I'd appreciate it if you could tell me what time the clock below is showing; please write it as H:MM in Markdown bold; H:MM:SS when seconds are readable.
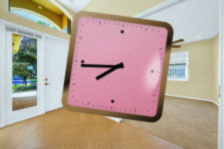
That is **7:44**
